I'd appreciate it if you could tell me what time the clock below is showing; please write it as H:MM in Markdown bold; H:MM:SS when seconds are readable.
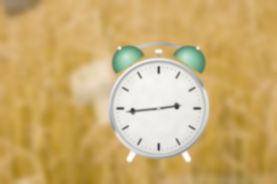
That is **2:44**
